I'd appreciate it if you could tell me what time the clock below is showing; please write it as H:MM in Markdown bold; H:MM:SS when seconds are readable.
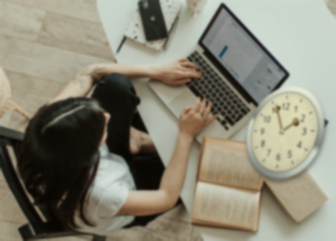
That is **1:56**
